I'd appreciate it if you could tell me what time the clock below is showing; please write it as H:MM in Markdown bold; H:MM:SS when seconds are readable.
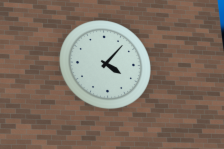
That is **4:07**
